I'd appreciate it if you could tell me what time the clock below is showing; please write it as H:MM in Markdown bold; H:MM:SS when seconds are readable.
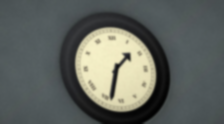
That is **1:33**
